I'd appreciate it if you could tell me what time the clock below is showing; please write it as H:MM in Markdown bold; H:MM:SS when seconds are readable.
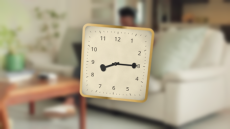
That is **8:15**
